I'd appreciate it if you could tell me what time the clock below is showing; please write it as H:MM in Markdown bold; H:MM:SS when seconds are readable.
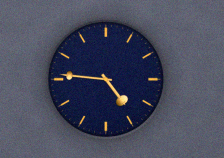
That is **4:46**
